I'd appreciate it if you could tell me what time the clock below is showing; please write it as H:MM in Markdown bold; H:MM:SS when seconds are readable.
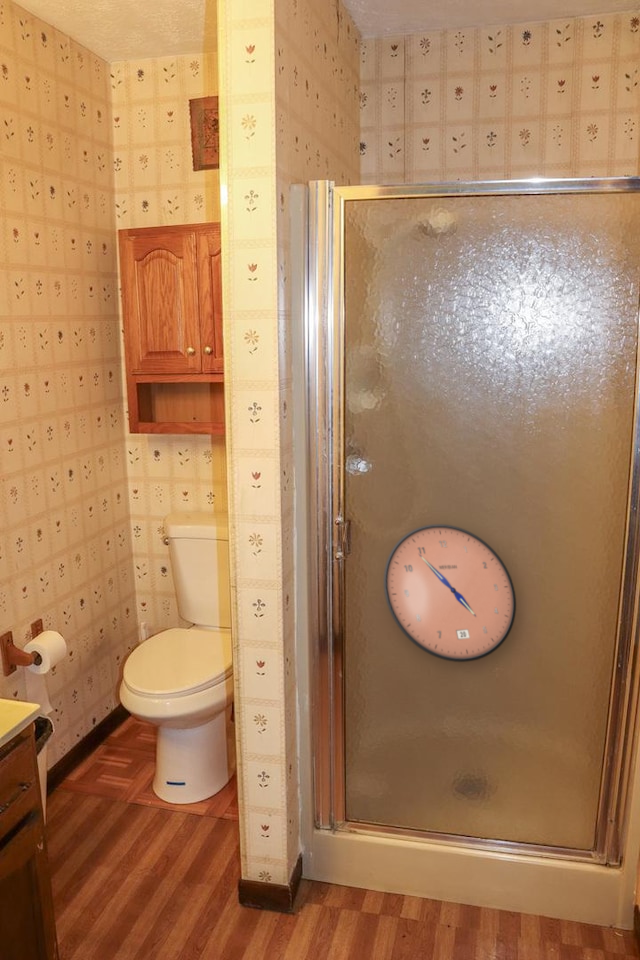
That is **4:54**
